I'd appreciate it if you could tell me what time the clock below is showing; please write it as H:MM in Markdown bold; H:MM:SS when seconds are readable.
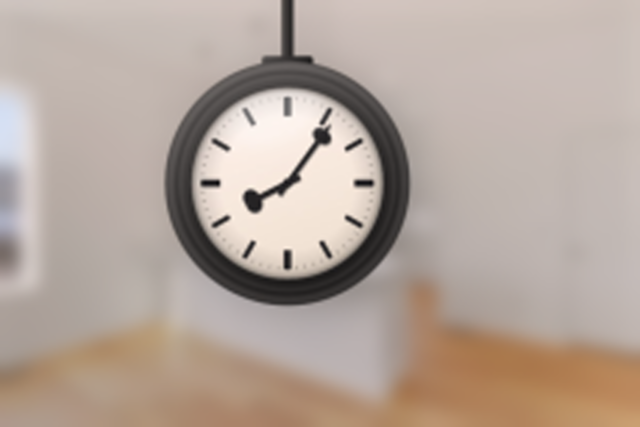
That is **8:06**
